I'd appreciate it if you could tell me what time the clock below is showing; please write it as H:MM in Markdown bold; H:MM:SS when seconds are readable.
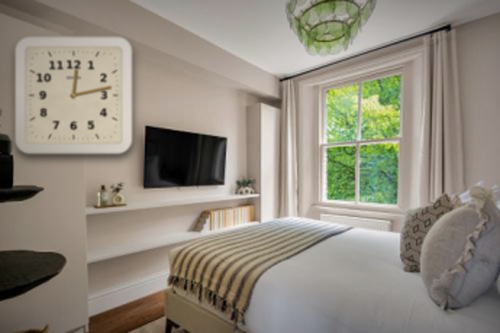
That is **12:13**
